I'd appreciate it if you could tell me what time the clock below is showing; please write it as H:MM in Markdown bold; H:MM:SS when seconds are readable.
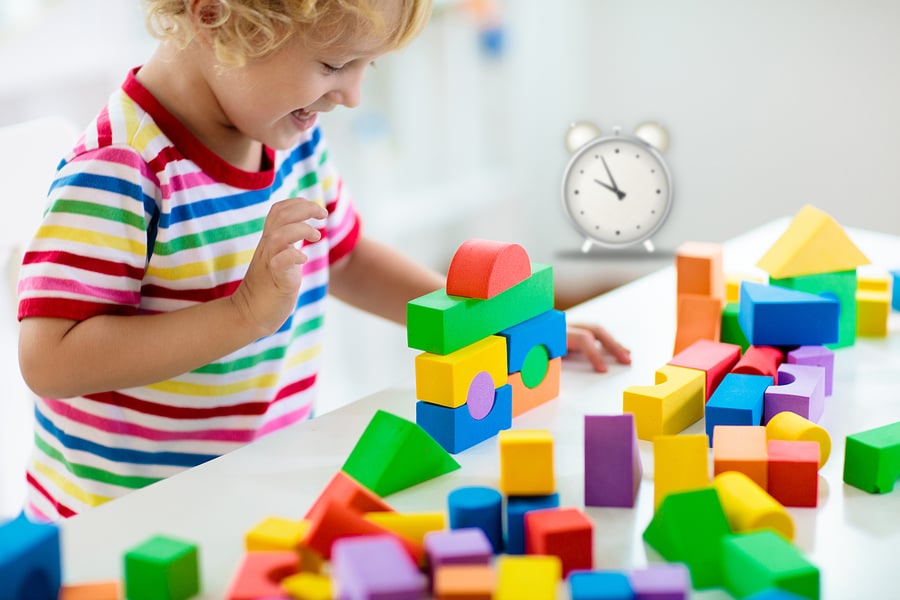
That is **9:56**
